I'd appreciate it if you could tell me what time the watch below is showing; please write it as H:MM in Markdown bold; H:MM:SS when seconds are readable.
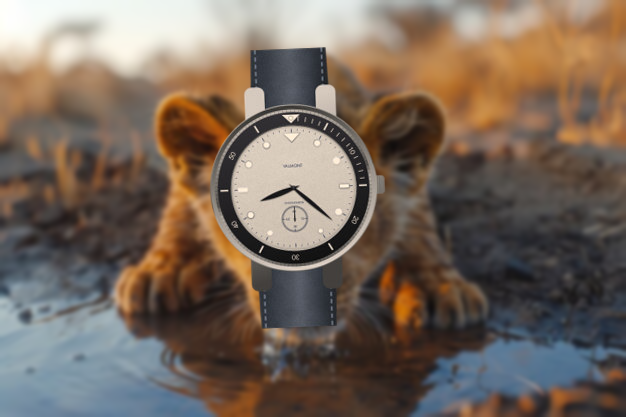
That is **8:22**
